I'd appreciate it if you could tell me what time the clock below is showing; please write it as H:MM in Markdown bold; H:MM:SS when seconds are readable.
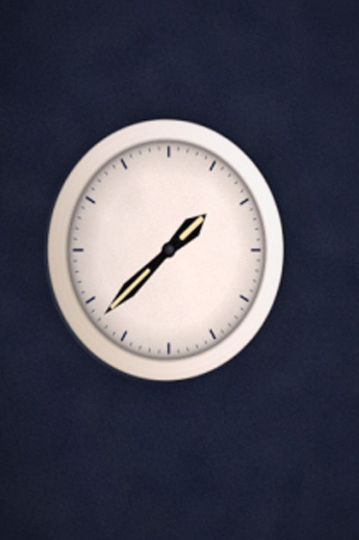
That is **1:38**
